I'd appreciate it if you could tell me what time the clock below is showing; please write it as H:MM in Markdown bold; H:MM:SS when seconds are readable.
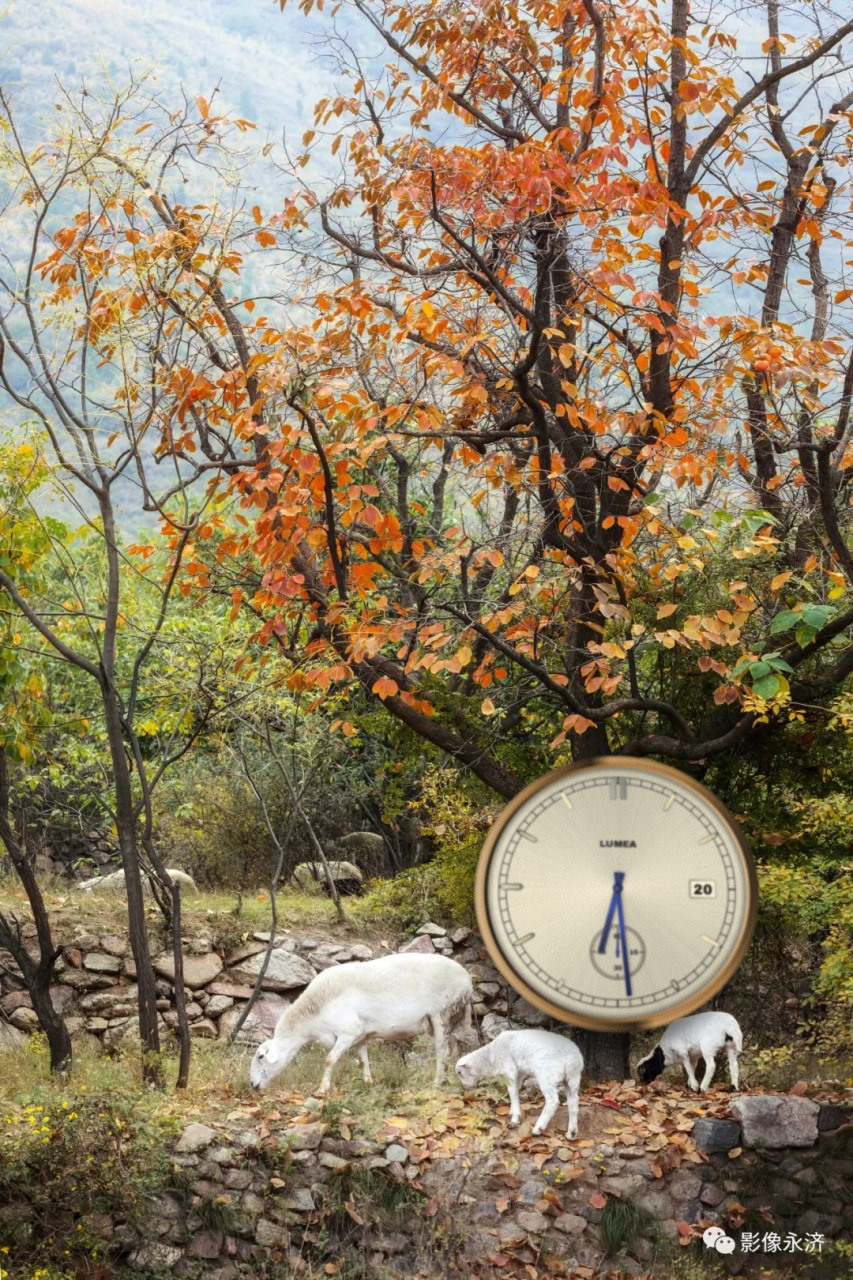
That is **6:29**
